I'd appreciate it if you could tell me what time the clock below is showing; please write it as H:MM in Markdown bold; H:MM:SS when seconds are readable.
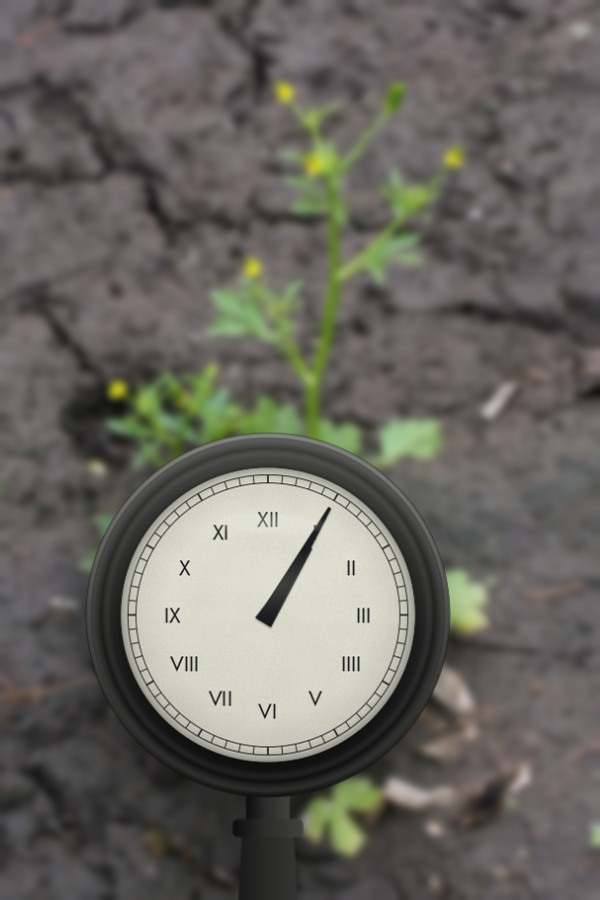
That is **1:05**
